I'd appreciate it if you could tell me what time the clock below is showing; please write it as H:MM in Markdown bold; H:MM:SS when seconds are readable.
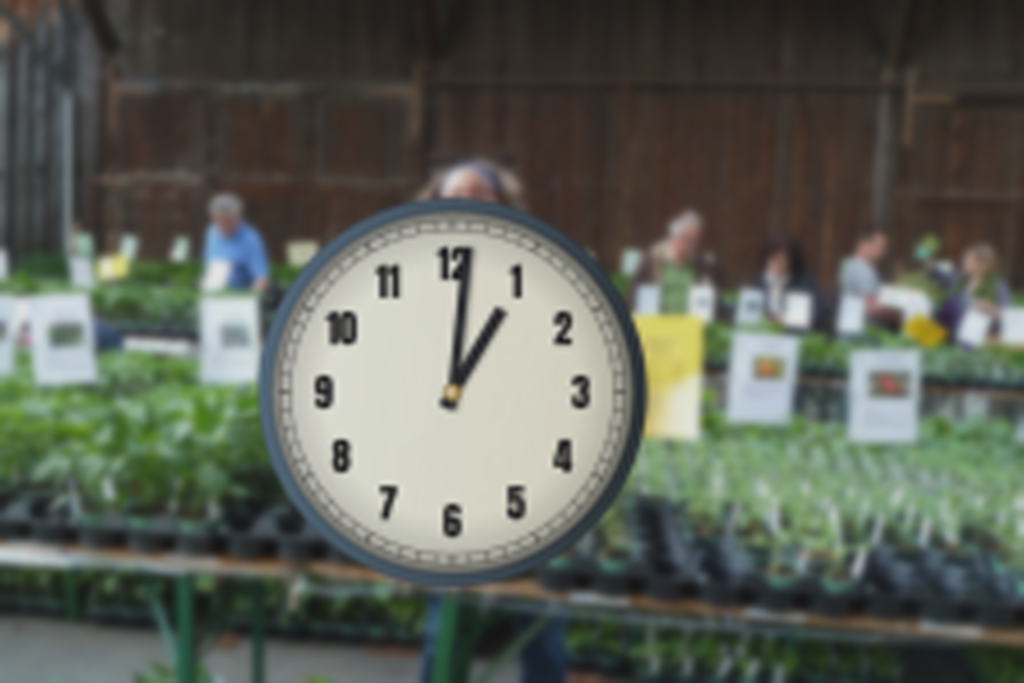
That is **1:01**
